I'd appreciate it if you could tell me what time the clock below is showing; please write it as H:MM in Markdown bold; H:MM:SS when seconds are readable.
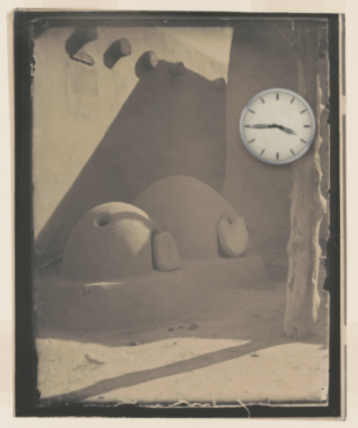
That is **3:45**
